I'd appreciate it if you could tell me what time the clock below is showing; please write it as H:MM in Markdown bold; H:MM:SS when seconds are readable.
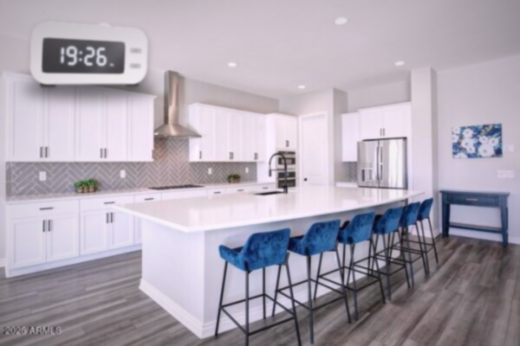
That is **19:26**
